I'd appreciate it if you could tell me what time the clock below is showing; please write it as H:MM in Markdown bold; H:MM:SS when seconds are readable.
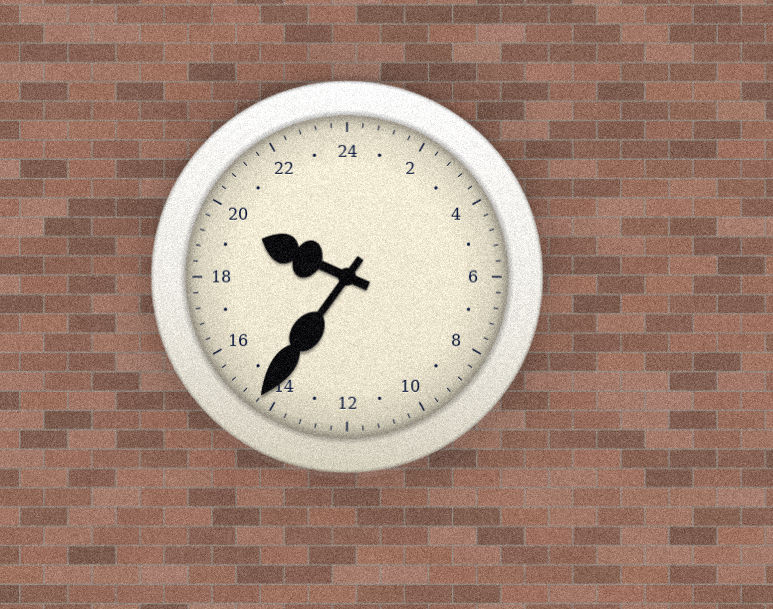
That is **19:36**
